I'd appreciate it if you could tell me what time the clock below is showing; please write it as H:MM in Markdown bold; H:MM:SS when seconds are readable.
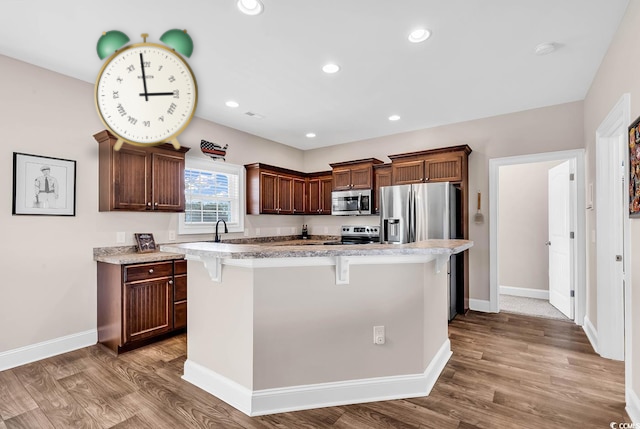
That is **2:59**
